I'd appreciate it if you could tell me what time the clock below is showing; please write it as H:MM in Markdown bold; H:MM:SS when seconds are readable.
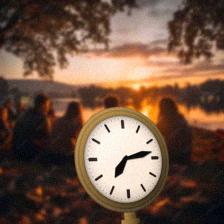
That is **7:13**
